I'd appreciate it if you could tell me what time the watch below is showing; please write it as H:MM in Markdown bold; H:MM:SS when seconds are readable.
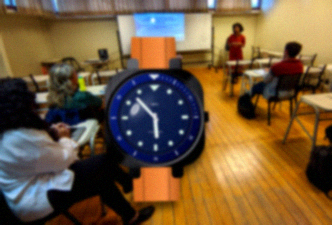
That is **5:53**
